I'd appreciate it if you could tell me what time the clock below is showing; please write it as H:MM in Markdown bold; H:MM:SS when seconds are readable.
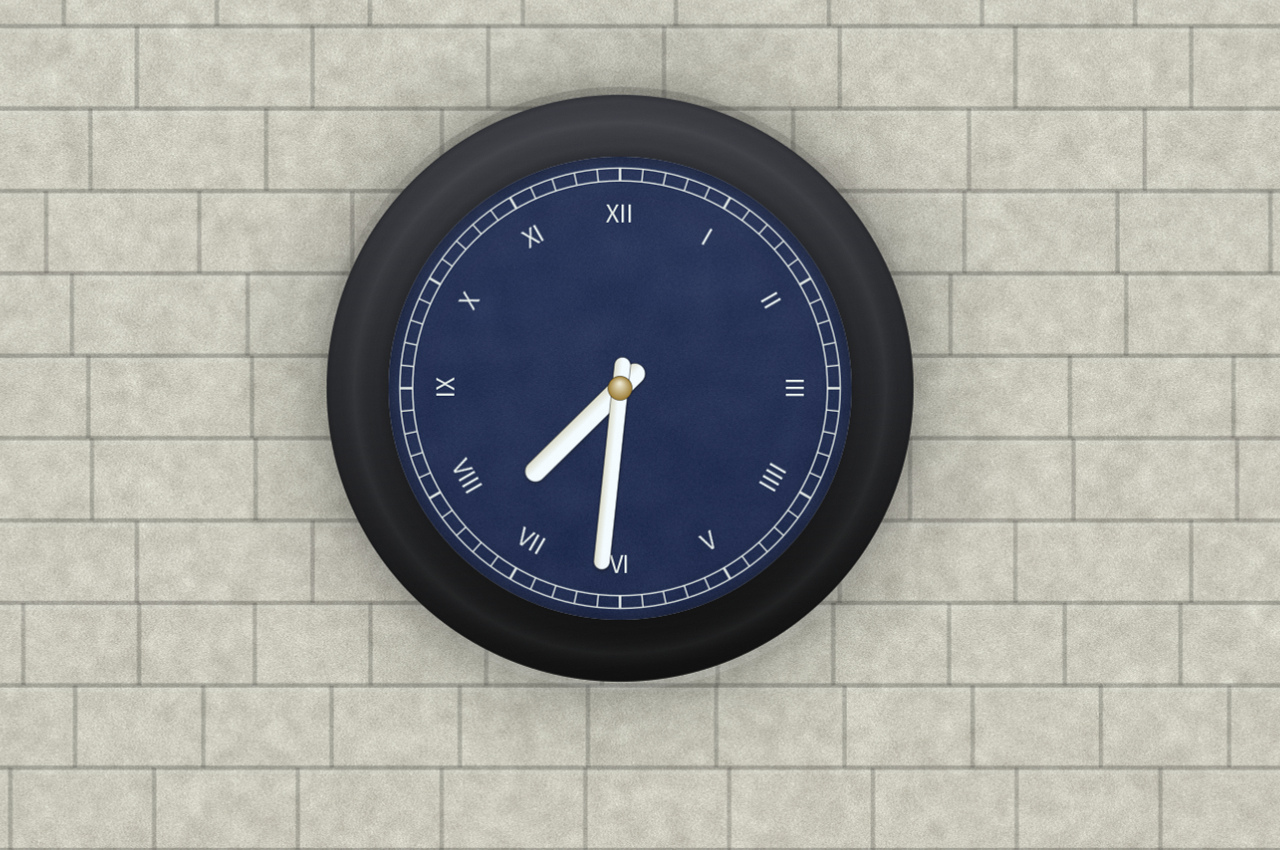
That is **7:31**
